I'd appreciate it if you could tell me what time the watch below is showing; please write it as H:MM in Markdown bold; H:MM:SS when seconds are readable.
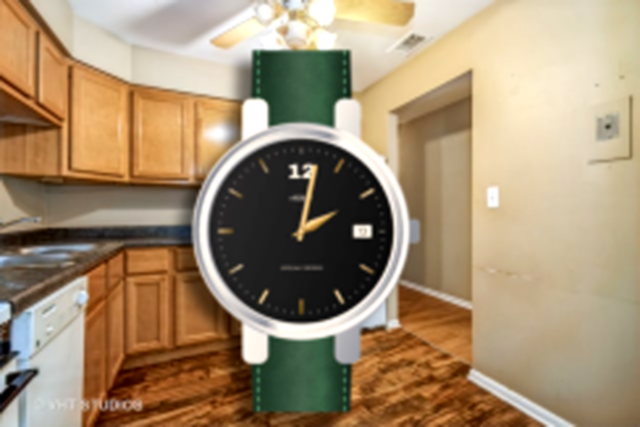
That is **2:02**
